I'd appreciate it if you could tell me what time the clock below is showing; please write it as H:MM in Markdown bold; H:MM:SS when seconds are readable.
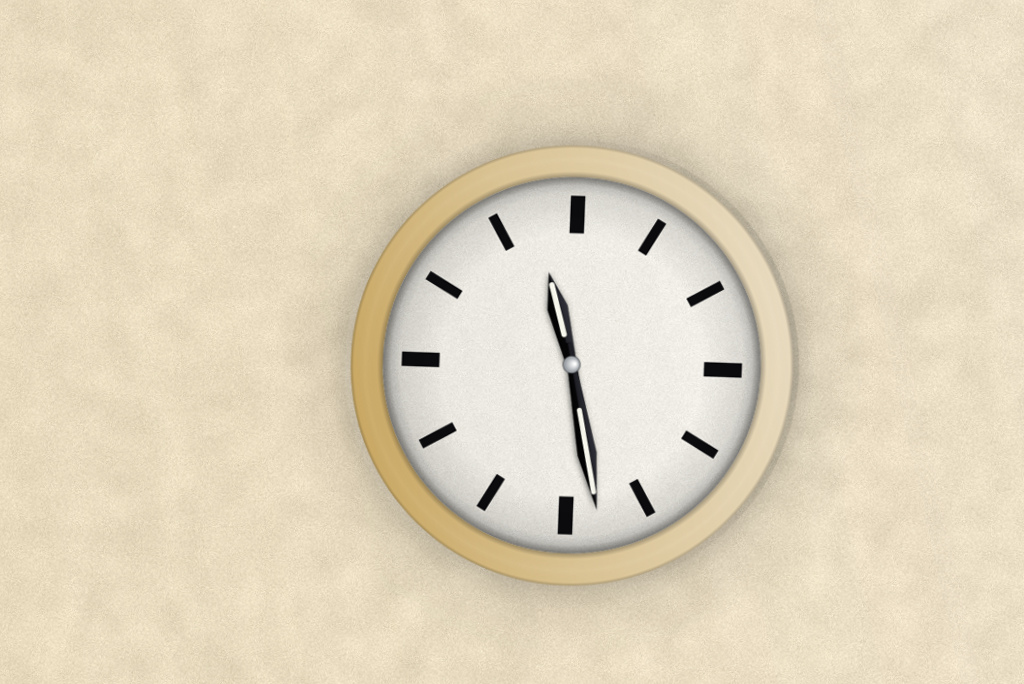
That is **11:28**
